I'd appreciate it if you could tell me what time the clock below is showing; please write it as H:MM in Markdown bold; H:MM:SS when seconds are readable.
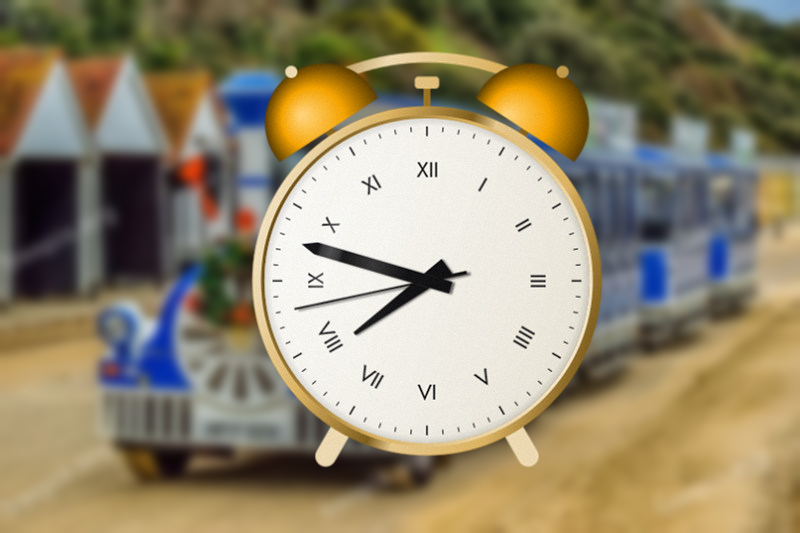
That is **7:47:43**
